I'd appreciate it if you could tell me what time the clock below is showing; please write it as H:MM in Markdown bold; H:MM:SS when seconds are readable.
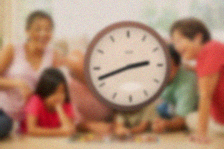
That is **2:42**
